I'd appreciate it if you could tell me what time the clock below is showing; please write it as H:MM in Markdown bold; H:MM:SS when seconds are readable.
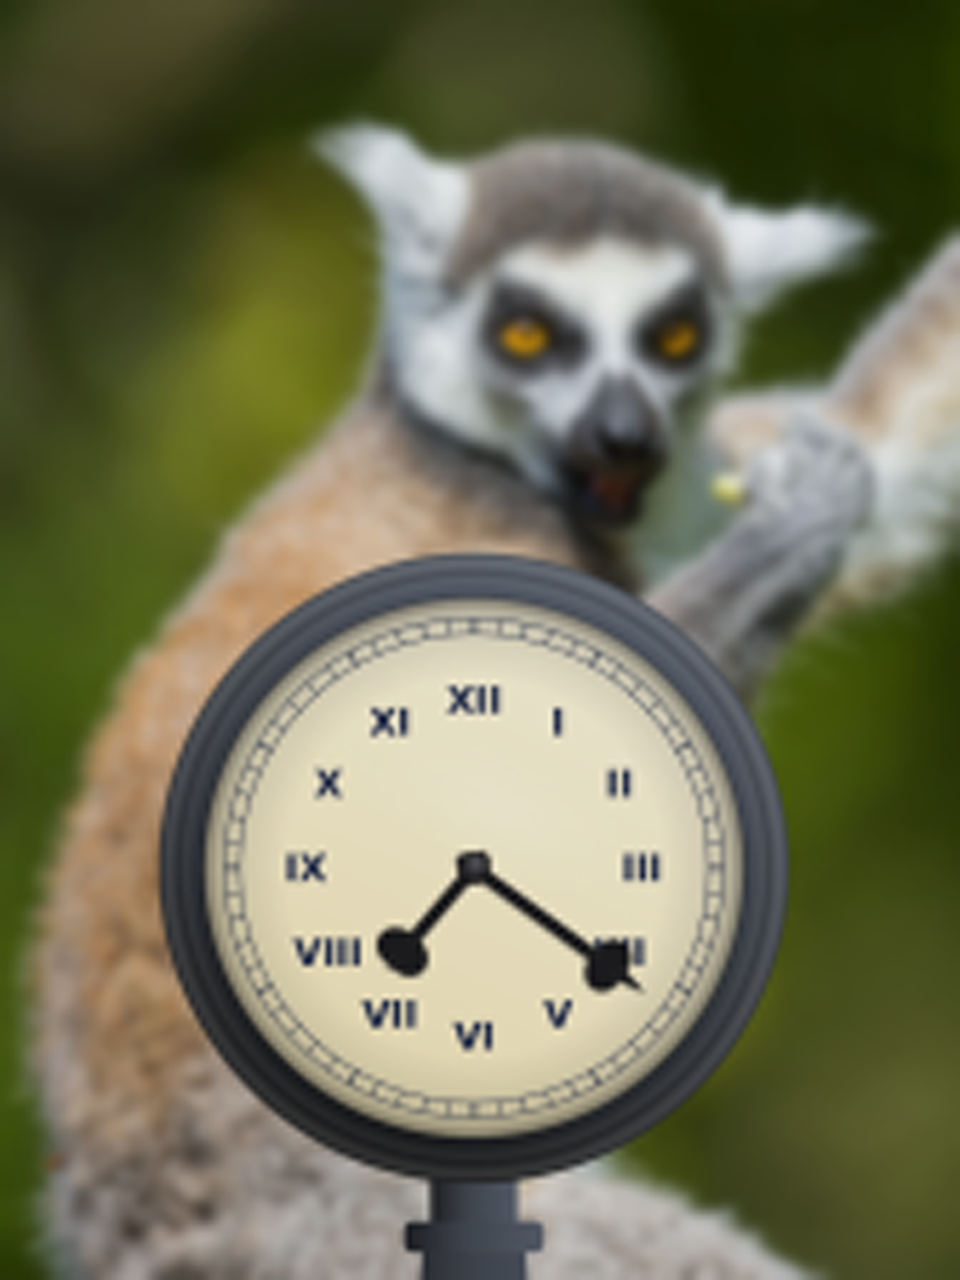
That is **7:21**
